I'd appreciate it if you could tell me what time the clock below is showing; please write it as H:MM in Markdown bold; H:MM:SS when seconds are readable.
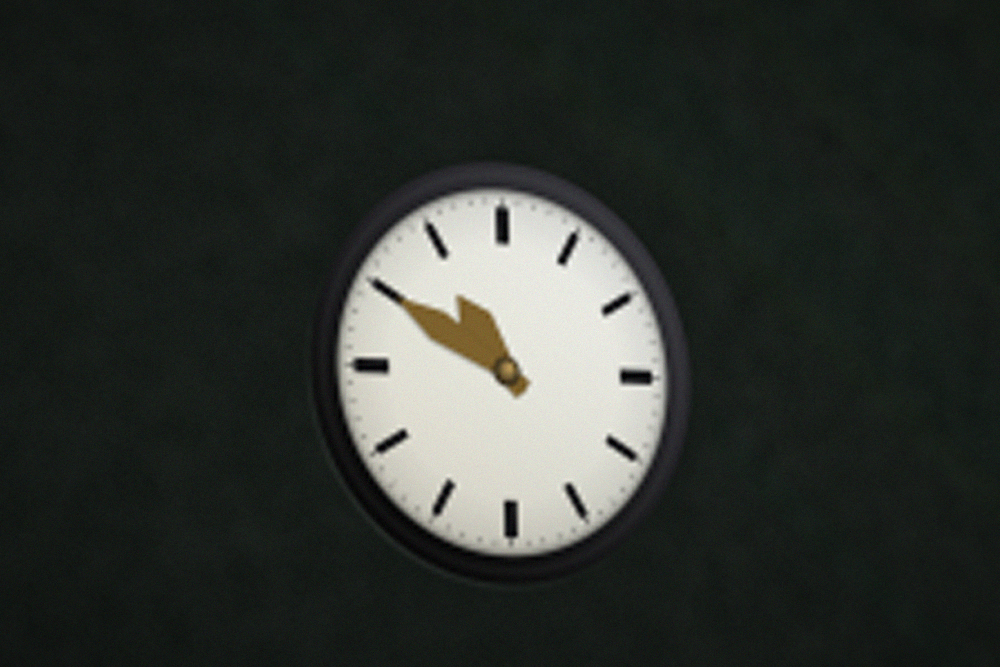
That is **10:50**
